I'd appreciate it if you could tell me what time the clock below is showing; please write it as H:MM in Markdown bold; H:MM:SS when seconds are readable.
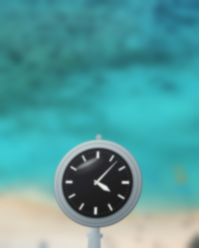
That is **4:07**
